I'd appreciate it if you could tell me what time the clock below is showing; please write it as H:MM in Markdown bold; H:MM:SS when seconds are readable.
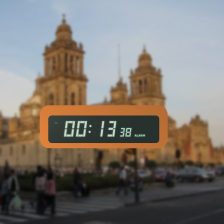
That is **0:13:38**
